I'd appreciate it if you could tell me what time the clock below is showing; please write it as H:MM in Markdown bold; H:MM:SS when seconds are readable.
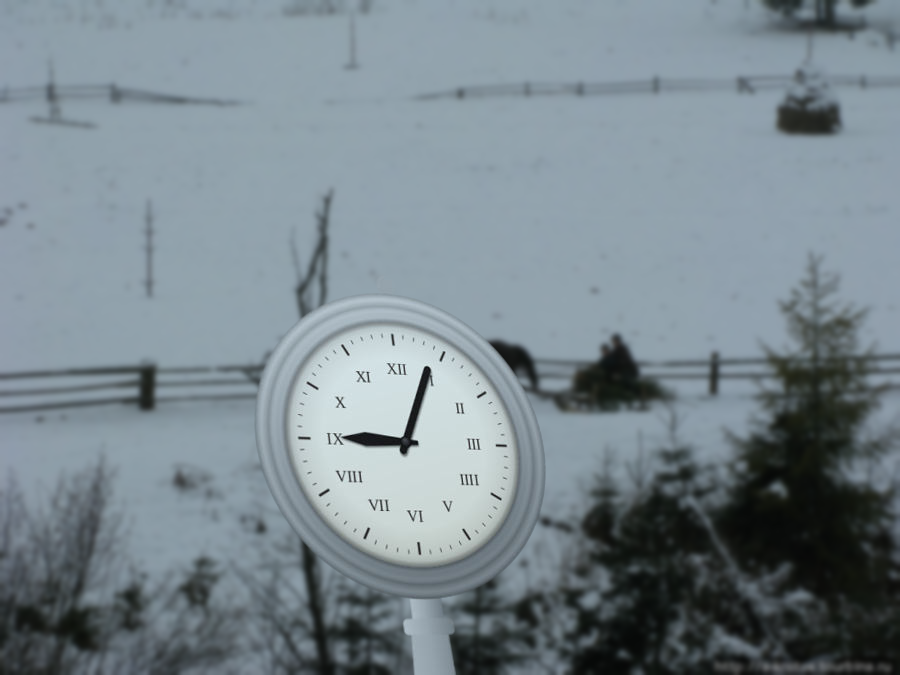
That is **9:04**
